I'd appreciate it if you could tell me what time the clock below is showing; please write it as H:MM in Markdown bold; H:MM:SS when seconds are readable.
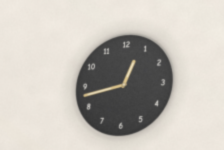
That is **12:43**
